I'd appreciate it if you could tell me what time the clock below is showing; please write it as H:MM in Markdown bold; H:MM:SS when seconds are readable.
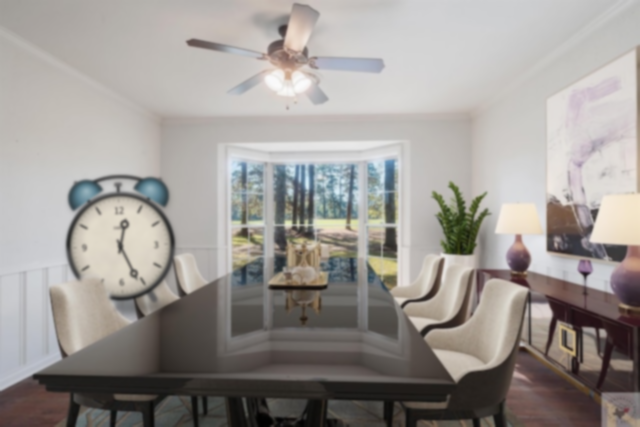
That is **12:26**
